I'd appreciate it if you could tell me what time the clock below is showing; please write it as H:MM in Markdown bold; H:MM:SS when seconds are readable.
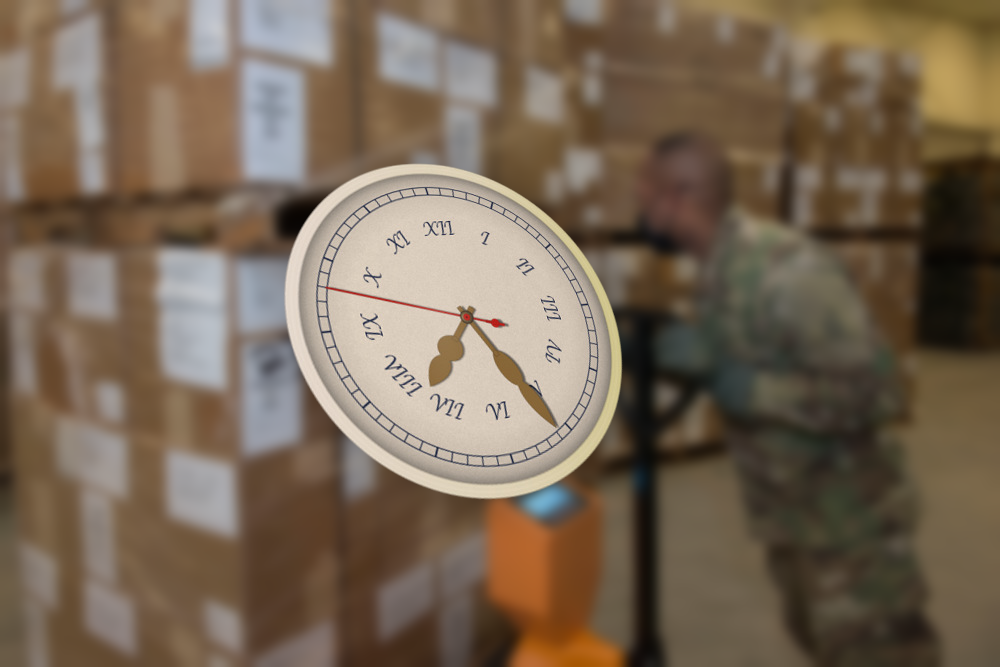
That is **7:25:48**
